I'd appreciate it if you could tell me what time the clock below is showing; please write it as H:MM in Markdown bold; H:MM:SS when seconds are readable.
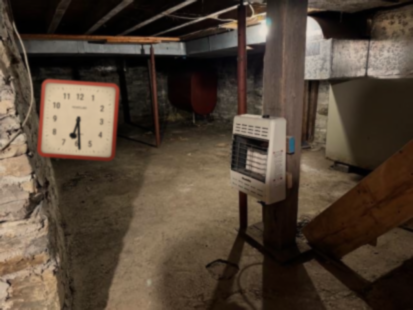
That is **6:29**
